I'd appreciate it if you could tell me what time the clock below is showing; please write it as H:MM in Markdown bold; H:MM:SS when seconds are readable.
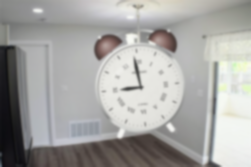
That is **8:59**
